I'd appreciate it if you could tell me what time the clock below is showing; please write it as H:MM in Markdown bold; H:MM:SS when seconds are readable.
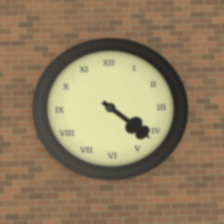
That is **4:22**
